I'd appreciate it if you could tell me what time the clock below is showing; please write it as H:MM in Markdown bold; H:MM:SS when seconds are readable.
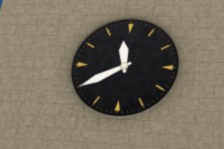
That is **11:40**
